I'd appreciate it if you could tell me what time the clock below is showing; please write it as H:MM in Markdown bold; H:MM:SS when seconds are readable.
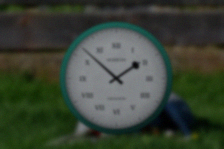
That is **1:52**
